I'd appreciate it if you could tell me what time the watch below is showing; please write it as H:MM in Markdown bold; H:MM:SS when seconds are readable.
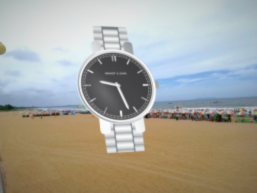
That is **9:27**
